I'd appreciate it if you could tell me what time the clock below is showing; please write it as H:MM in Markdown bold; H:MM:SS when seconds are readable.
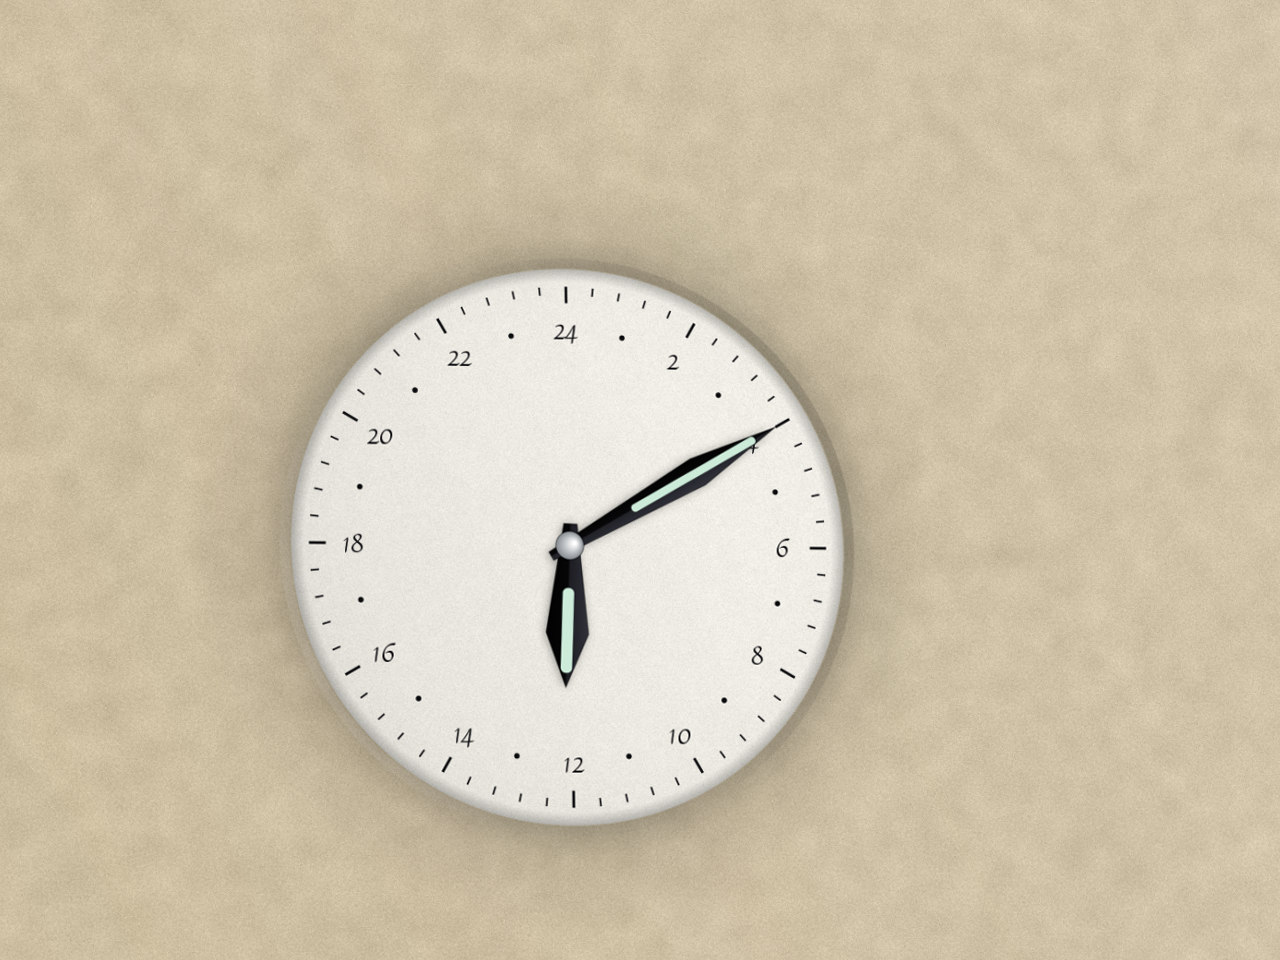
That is **12:10**
